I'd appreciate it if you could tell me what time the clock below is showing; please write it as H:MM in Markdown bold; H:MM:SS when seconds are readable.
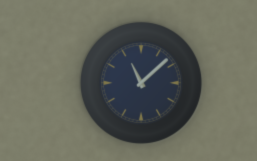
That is **11:08**
